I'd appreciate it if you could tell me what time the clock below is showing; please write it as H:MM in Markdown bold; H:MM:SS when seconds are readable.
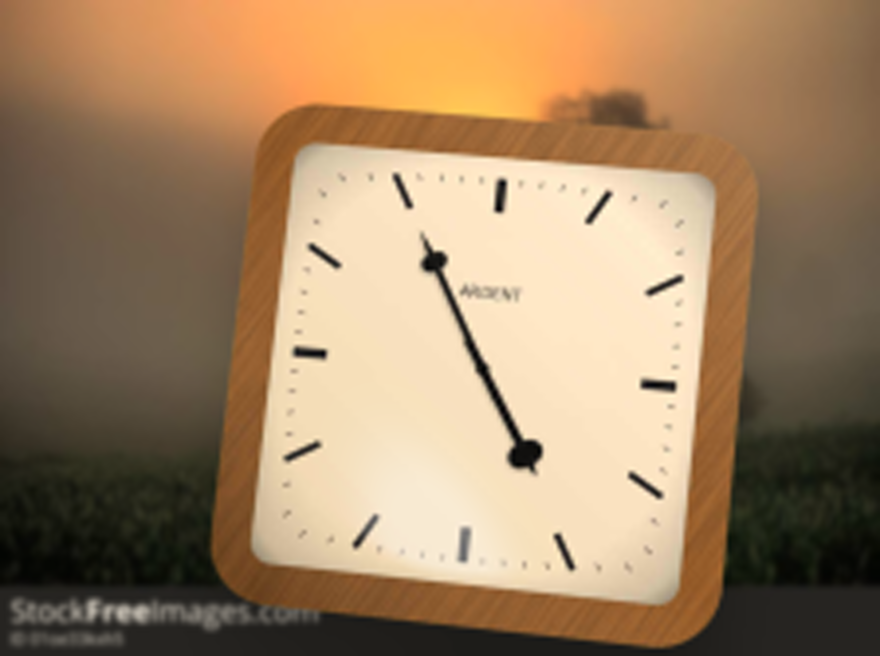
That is **4:55**
